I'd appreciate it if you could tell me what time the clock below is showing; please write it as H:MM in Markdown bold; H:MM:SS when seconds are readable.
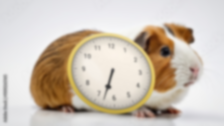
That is **6:33**
